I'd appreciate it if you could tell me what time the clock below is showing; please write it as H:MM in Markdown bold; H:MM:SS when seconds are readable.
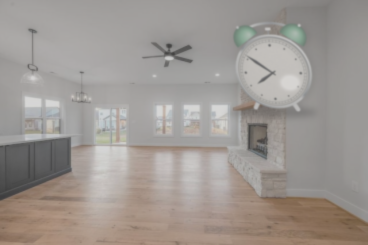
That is **7:51**
